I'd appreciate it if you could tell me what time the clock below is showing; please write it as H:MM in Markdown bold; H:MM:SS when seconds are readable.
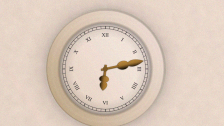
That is **6:13**
